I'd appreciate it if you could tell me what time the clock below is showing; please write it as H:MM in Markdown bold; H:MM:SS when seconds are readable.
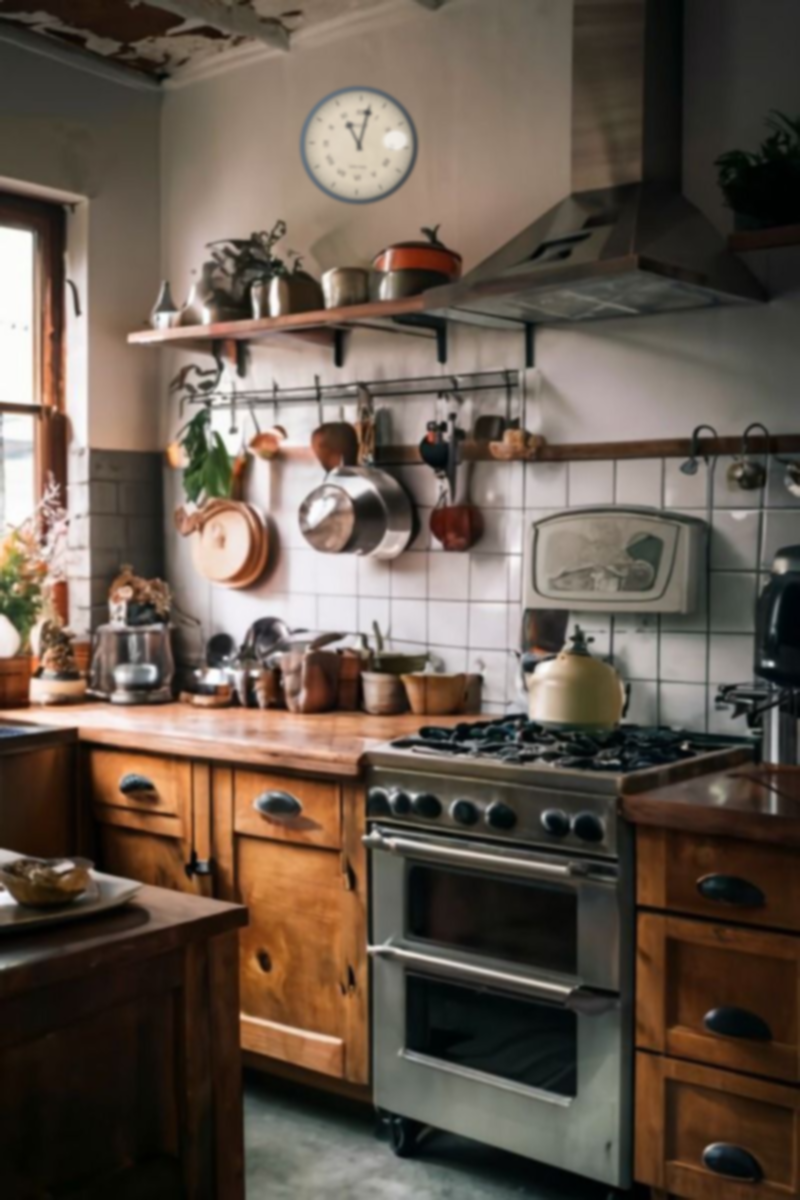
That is **11:02**
